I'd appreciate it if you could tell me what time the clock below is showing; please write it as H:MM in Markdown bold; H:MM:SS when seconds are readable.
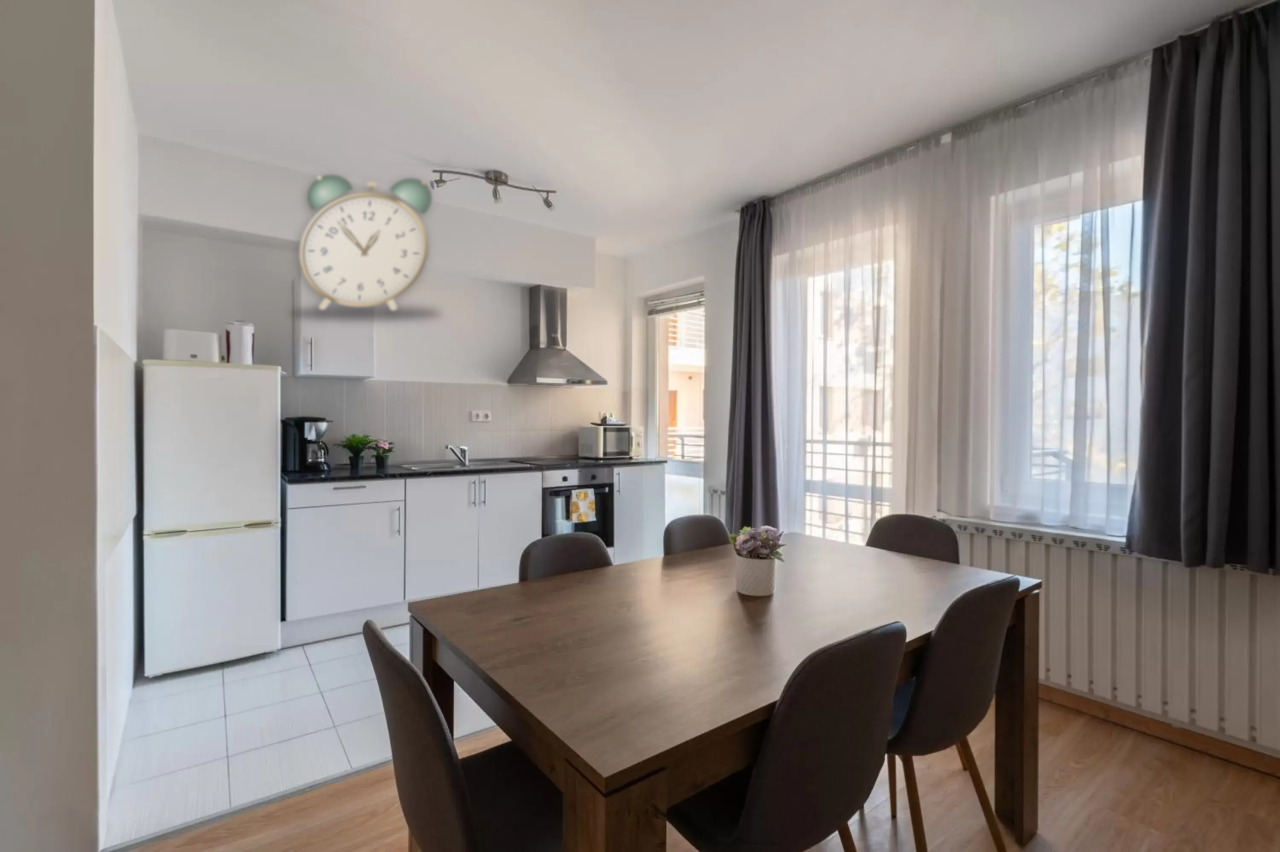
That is **12:53**
